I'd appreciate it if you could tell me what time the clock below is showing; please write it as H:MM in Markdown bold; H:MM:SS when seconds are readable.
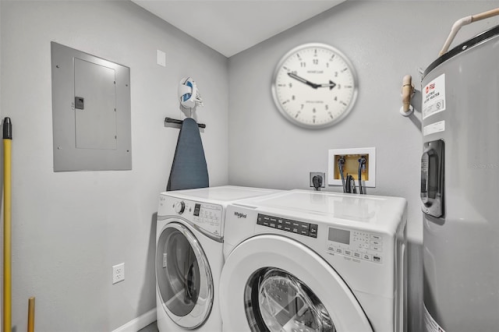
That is **2:49**
